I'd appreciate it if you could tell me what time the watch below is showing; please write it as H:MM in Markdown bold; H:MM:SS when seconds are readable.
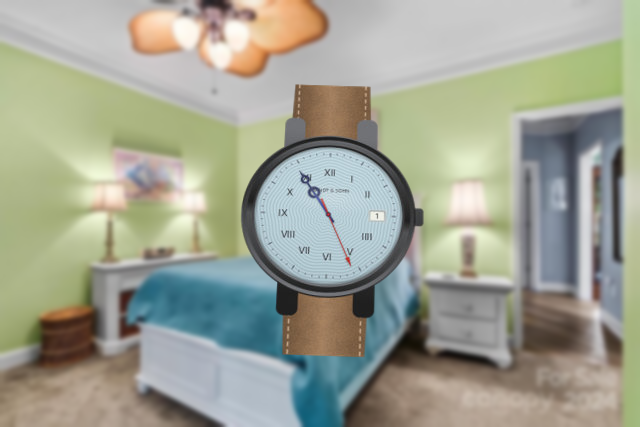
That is **10:54:26**
